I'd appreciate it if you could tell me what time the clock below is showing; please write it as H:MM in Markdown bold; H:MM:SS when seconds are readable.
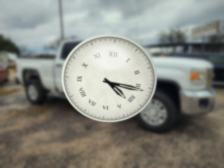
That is **4:16**
